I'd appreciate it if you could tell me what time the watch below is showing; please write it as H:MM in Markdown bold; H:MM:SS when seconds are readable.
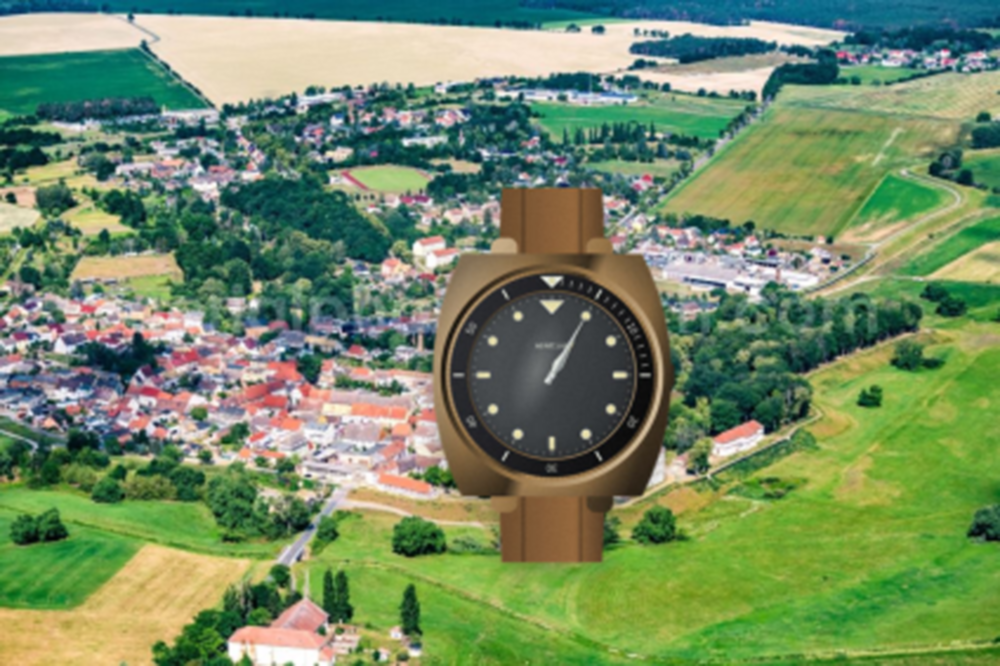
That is **1:05**
